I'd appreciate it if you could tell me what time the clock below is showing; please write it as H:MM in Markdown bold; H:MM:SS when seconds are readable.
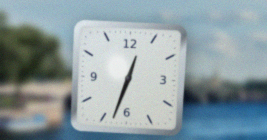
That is **12:33**
